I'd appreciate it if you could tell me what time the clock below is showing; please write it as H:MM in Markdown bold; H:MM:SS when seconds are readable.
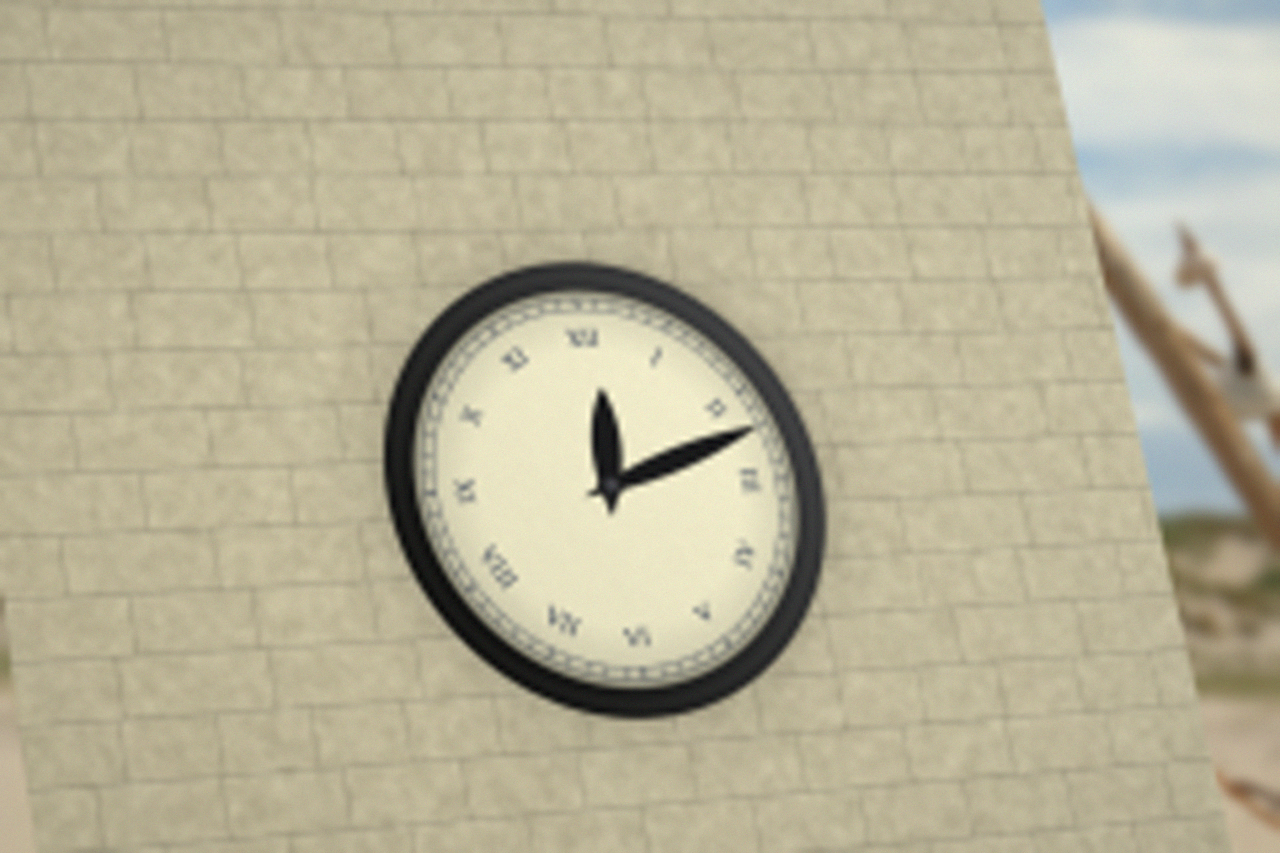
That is **12:12**
